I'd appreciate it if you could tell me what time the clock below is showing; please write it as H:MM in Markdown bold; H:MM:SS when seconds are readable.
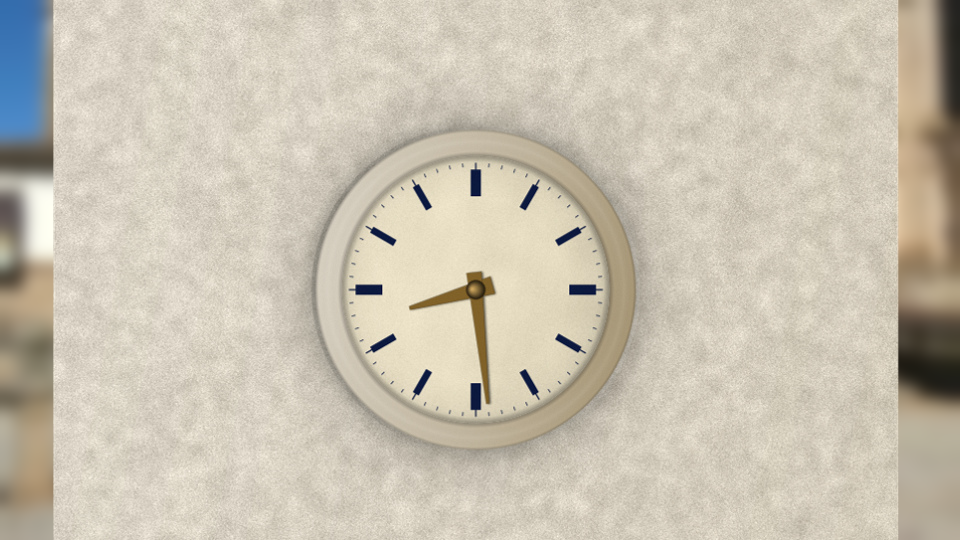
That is **8:29**
